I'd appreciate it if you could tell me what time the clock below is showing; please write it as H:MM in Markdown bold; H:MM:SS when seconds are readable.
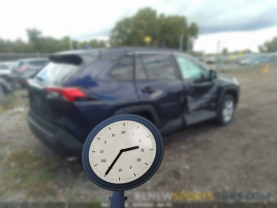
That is **2:35**
